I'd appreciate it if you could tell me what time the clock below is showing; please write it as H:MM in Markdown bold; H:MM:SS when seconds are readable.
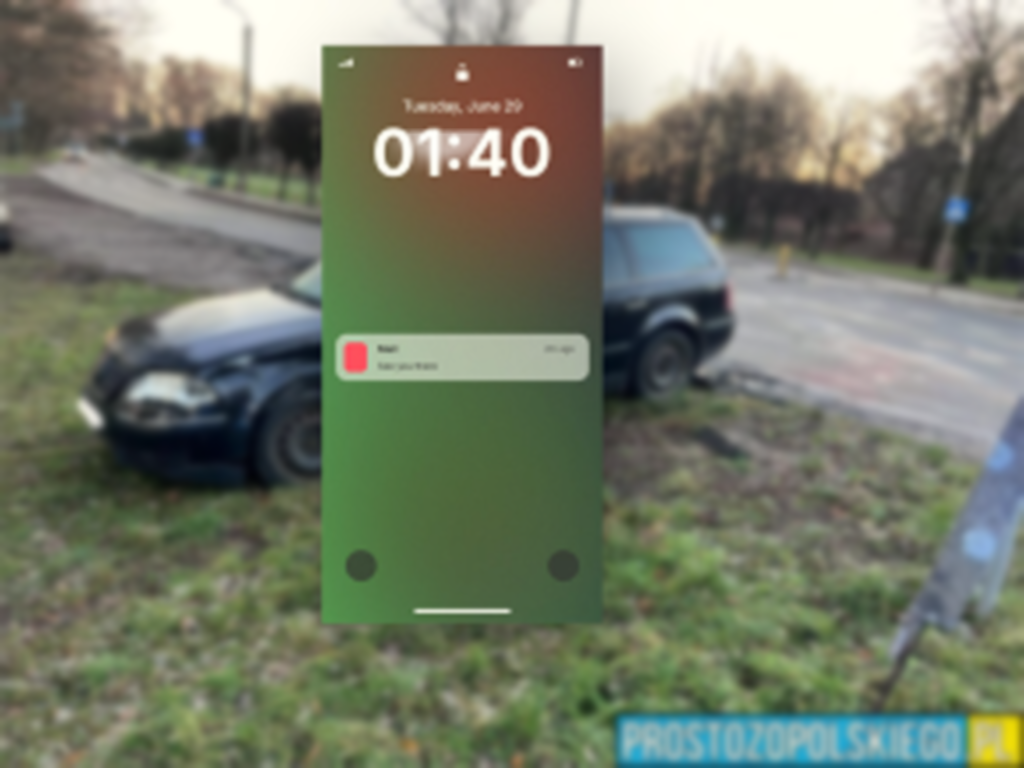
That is **1:40**
